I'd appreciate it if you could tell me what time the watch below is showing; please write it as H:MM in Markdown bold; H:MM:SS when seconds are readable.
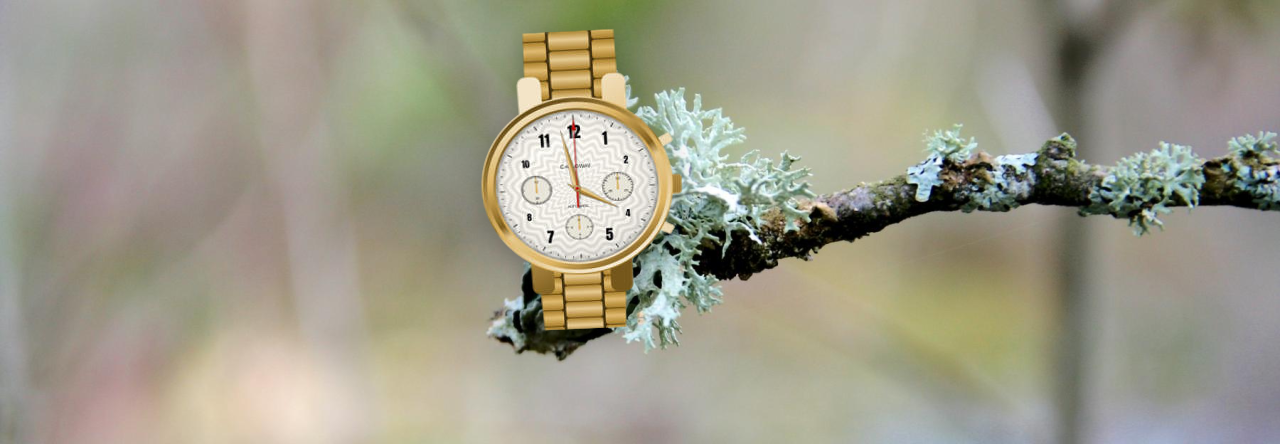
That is **3:58**
